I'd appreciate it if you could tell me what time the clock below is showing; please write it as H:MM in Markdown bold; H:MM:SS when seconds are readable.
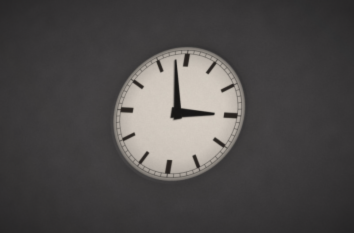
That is **2:58**
